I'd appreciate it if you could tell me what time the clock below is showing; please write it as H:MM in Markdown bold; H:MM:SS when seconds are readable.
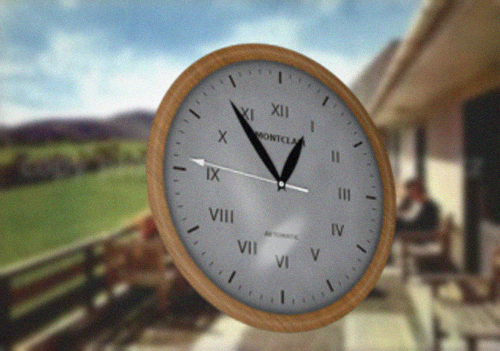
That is **12:53:46**
